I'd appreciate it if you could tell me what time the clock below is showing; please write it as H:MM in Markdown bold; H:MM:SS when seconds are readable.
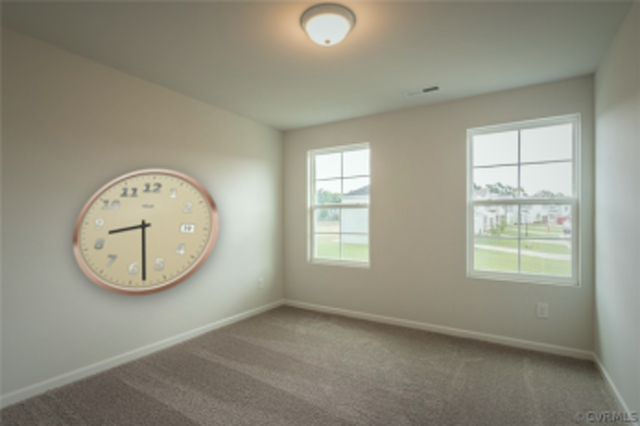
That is **8:28**
